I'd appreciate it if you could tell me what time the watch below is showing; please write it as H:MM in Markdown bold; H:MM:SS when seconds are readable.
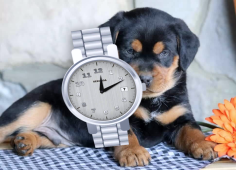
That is **12:11**
